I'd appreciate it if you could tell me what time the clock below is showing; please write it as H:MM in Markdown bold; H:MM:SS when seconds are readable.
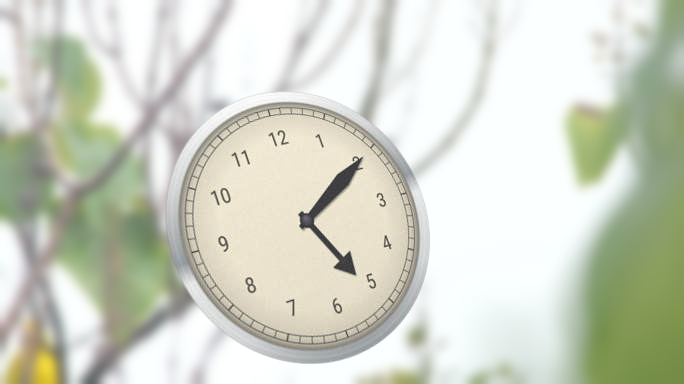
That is **5:10**
